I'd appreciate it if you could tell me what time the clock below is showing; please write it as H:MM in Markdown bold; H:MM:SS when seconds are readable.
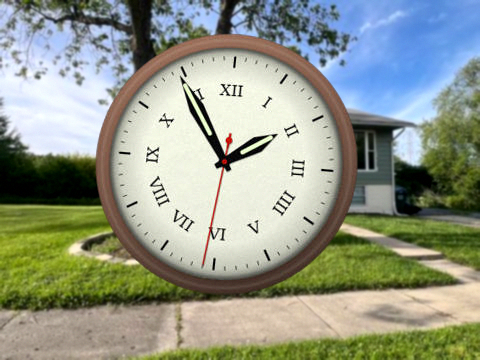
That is **1:54:31**
